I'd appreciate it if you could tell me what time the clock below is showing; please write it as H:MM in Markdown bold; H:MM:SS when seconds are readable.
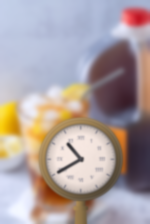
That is **10:40**
